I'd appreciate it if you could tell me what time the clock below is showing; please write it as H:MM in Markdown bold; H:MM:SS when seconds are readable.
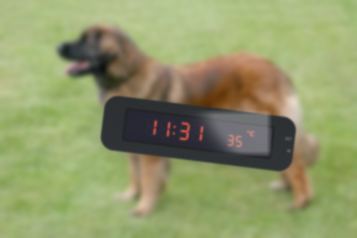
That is **11:31**
